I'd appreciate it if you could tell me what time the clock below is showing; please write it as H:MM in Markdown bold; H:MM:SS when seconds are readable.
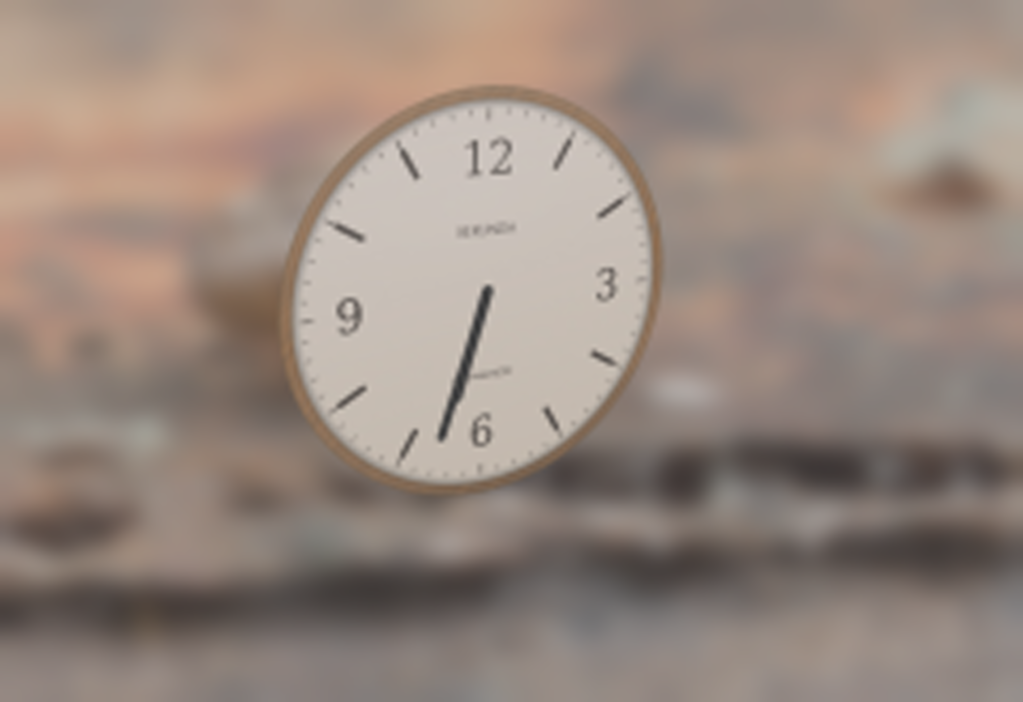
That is **6:33**
